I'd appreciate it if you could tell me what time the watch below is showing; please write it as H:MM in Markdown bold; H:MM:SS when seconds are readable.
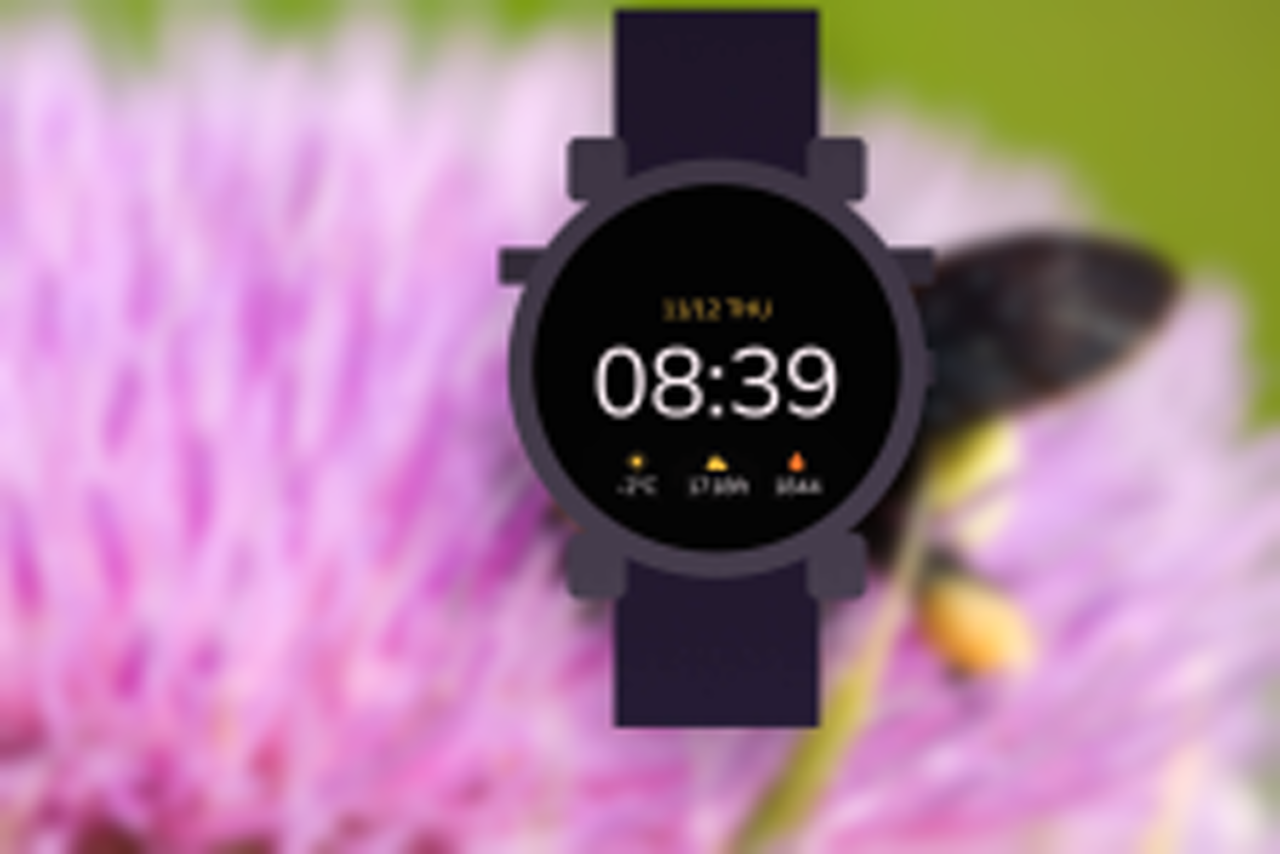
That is **8:39**
